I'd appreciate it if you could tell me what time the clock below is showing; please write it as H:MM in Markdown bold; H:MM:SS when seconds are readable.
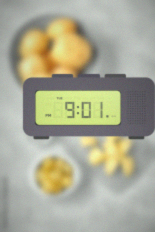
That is **9:01**
